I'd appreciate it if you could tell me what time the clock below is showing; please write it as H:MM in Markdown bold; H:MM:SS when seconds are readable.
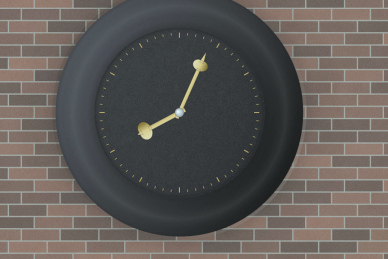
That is **8:04**
